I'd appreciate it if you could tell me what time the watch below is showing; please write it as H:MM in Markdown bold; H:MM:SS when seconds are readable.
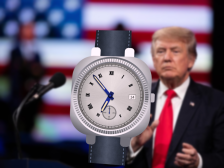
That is **6:53**
